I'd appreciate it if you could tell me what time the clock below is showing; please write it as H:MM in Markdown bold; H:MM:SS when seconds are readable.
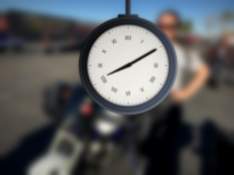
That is **8:10**
